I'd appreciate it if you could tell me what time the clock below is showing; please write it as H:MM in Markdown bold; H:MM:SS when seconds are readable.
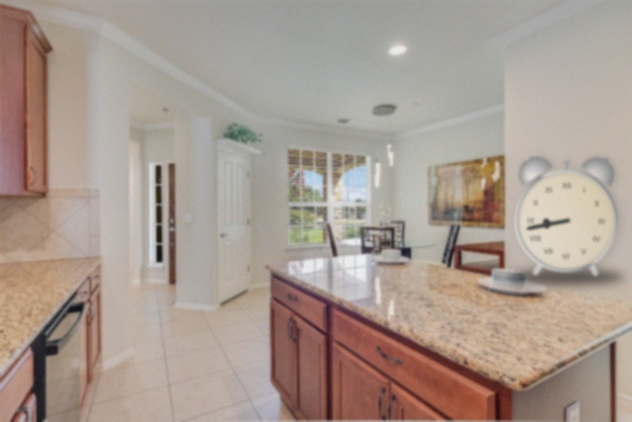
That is **8:43**
